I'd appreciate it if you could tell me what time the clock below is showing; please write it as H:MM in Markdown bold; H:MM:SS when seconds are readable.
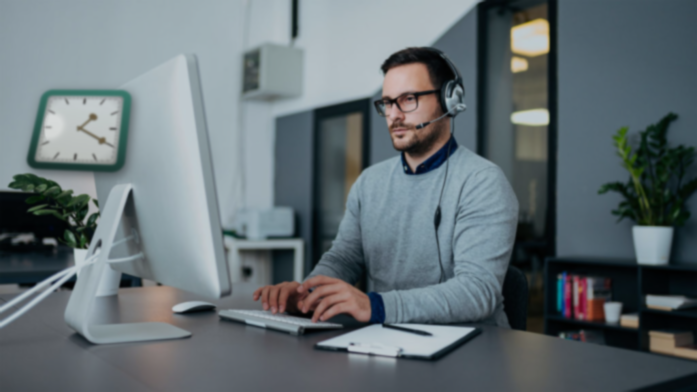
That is **1:20**
